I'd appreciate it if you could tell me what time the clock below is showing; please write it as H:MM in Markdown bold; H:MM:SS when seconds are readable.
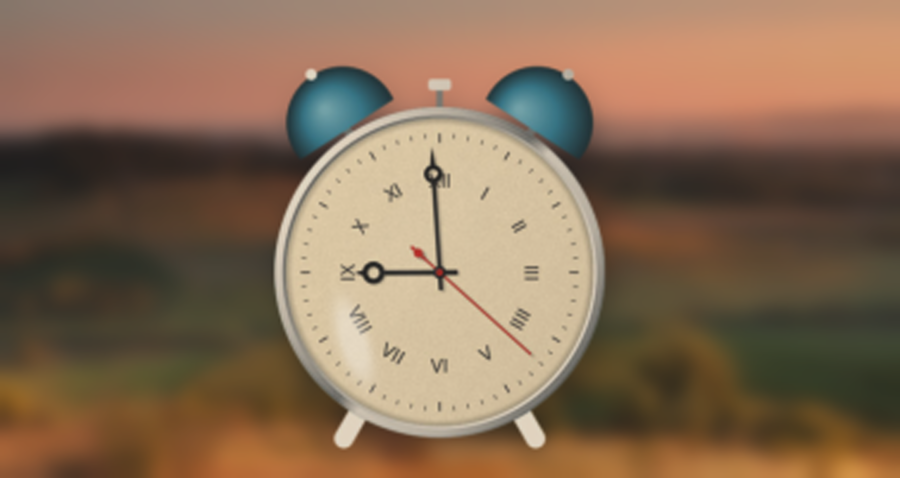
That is **8:59:22**
